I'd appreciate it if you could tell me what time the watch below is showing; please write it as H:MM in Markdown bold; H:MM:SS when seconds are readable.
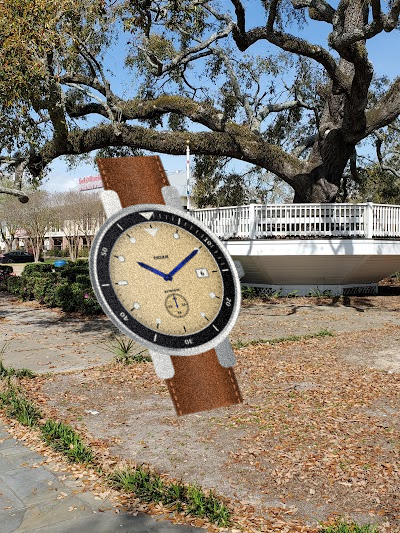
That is **10:10**
